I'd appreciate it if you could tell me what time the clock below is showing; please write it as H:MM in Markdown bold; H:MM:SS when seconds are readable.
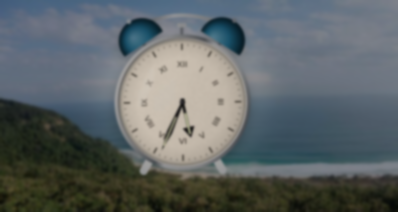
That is **5:34**
